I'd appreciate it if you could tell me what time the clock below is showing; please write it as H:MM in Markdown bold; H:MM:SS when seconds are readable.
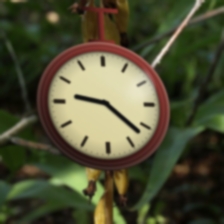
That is **9:22**
